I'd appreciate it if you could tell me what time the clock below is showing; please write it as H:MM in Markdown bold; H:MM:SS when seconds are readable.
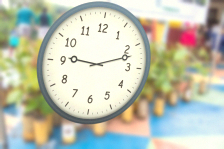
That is **9:12**
